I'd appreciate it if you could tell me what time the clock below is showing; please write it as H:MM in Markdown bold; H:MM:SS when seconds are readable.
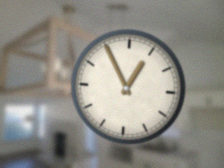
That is **12:55**
